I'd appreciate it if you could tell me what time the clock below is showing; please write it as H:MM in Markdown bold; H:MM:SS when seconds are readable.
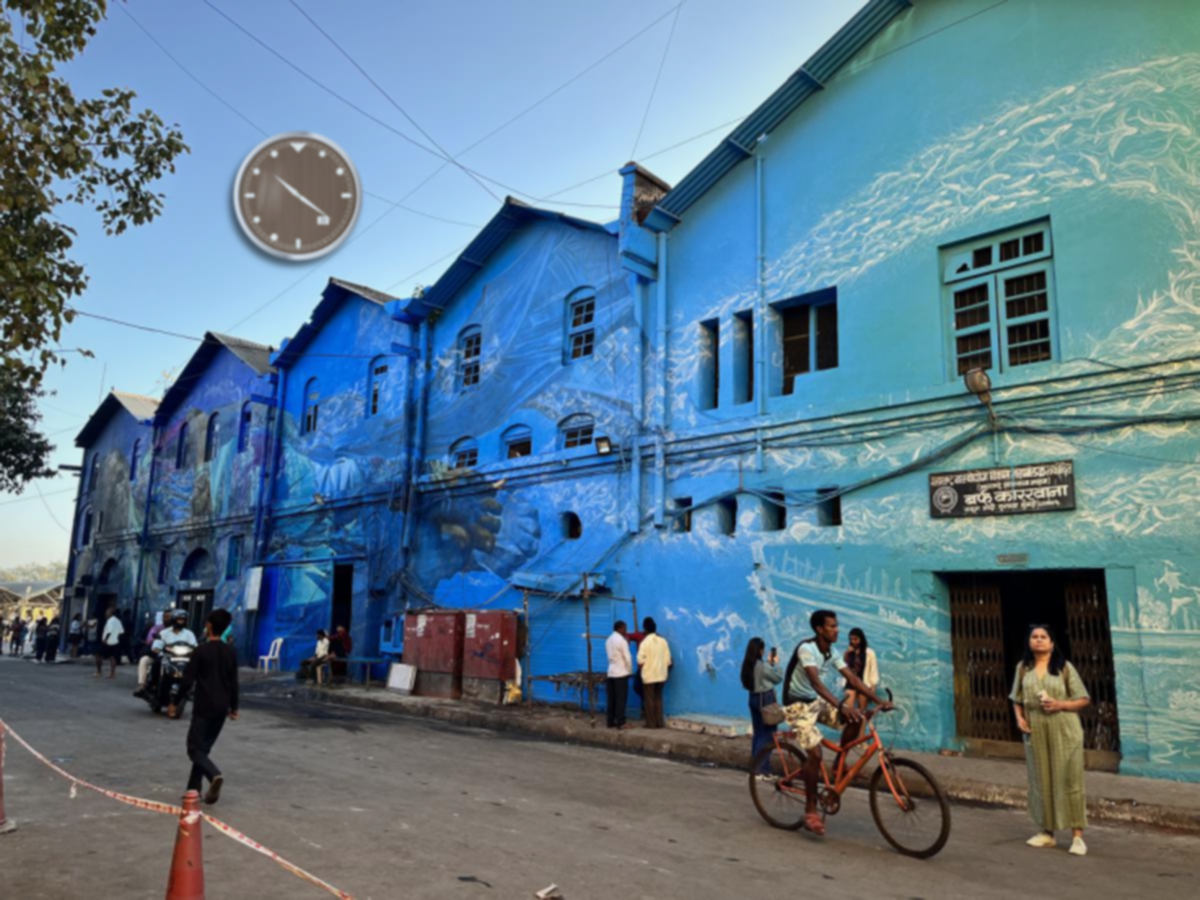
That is **10:21**
